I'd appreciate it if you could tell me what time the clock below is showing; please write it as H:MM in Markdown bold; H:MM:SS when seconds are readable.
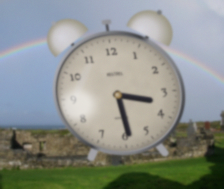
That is **3:29**
